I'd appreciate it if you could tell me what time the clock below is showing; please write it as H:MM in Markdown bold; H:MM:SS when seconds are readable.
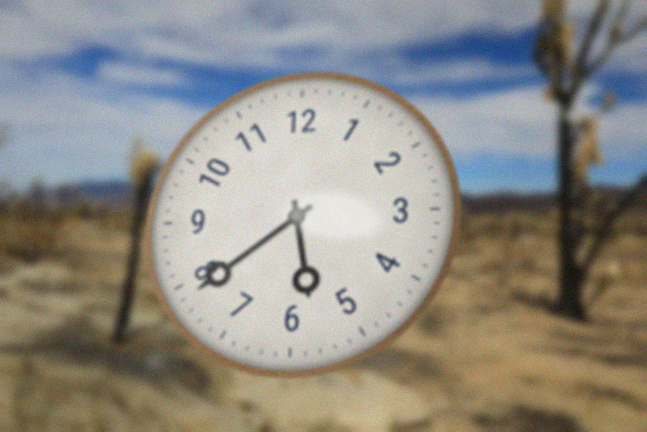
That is **5:39**
